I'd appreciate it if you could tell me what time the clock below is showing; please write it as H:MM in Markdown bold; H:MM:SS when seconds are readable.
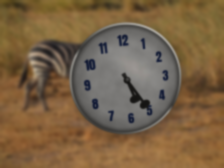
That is **5:25**
